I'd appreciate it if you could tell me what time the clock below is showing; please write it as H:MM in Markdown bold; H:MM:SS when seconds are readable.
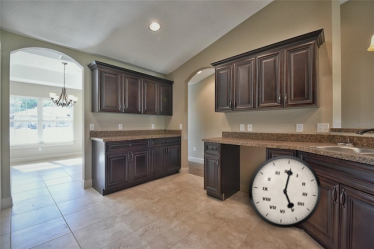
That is **5:01**
